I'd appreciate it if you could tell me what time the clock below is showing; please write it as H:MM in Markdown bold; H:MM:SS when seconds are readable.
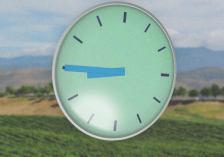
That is **8:45**
